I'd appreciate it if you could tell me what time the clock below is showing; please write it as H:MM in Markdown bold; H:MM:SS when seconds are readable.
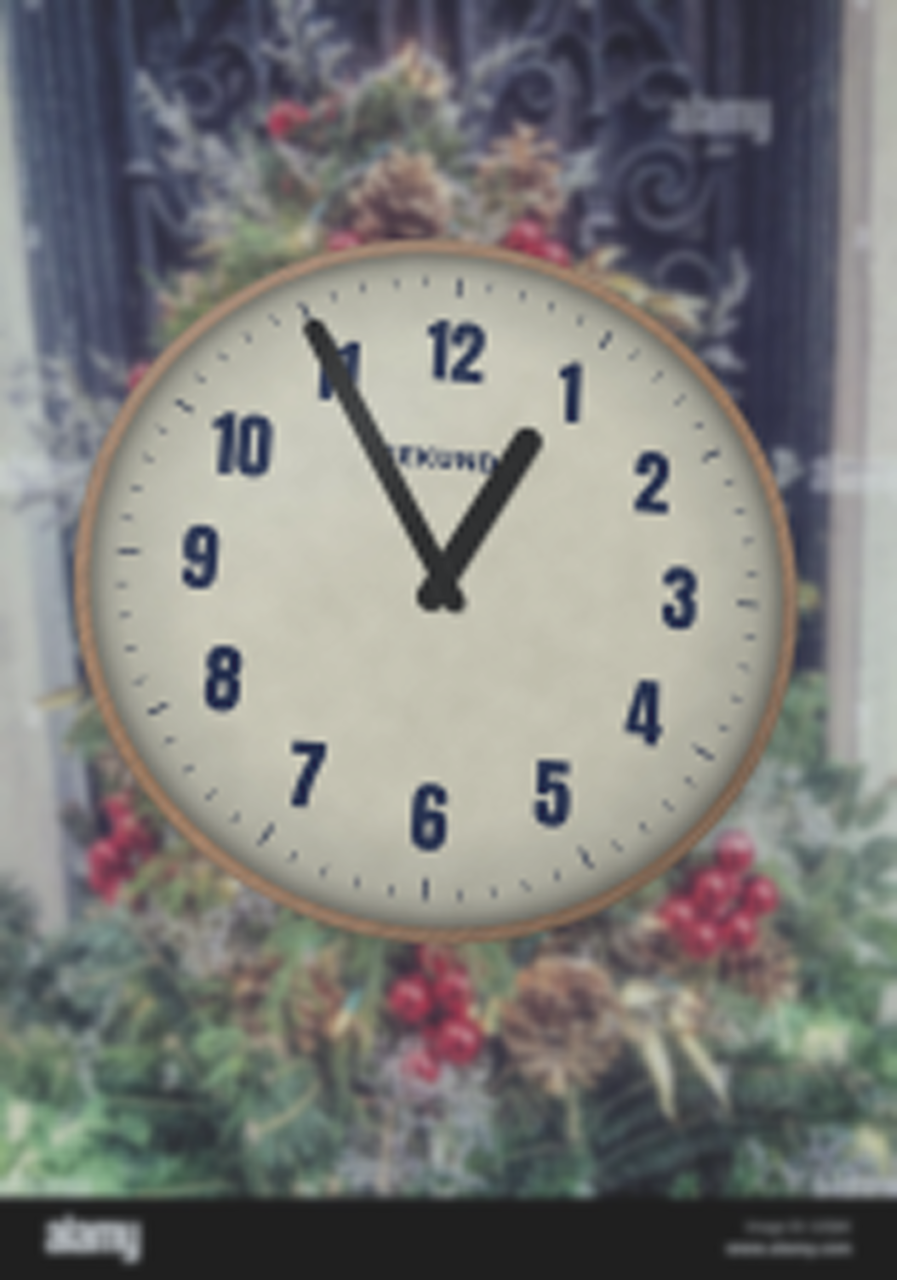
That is **12:55**
